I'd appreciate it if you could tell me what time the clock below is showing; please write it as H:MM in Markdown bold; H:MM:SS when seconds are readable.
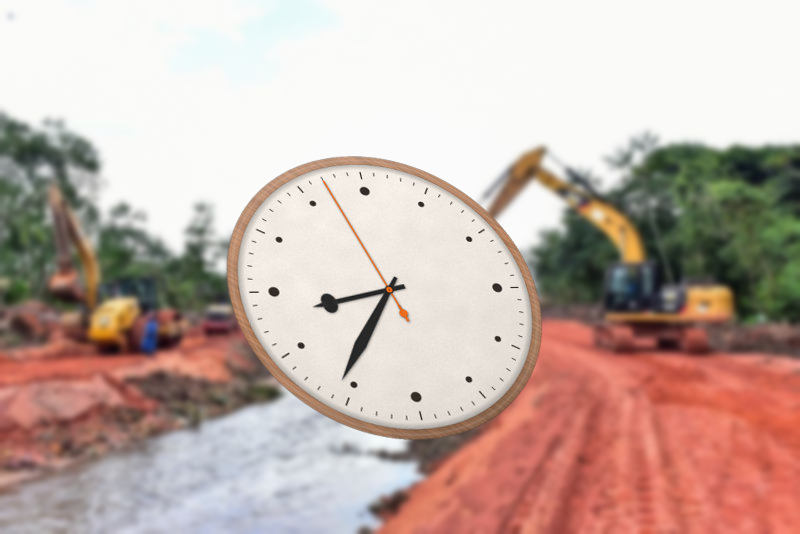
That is **8:35:57**
